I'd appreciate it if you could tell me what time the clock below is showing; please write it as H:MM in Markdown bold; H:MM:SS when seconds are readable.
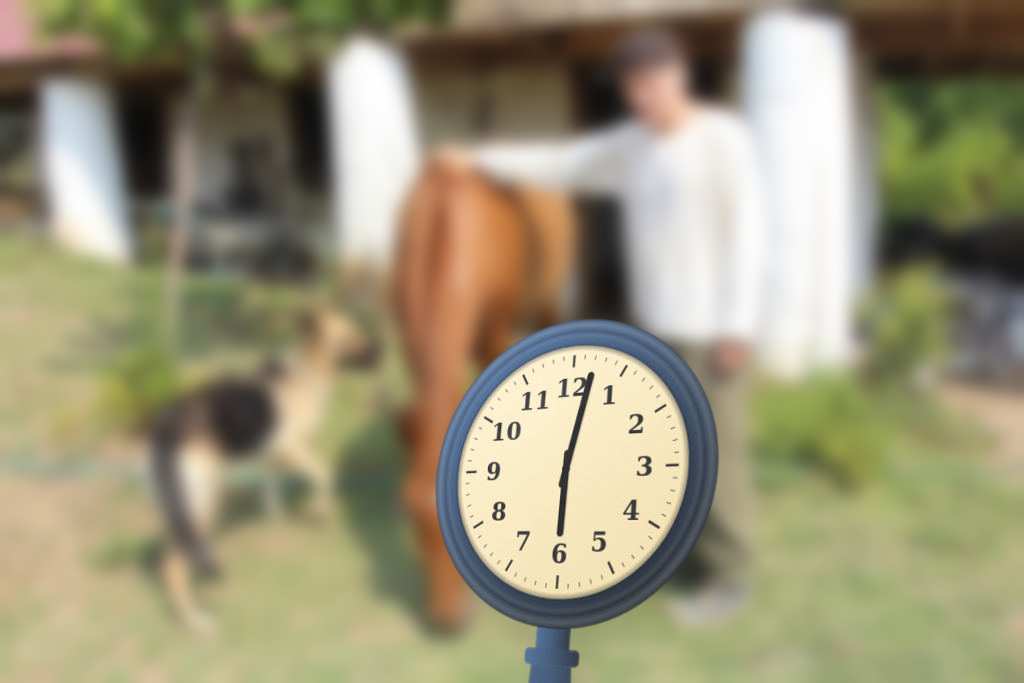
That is **6:02**
